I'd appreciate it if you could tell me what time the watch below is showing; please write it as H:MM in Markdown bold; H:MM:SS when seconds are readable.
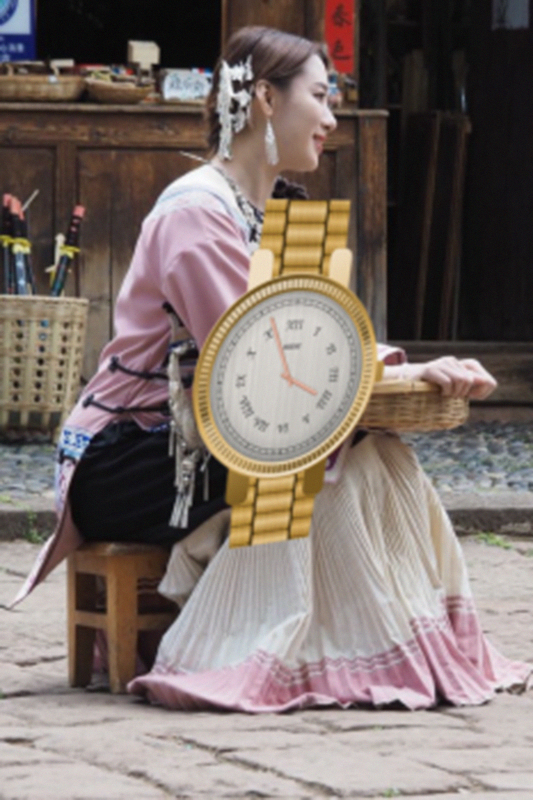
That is **3:56**
